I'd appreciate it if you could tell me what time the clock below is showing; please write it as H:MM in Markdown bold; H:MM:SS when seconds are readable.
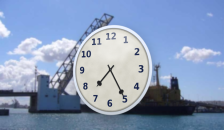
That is **7:25**
